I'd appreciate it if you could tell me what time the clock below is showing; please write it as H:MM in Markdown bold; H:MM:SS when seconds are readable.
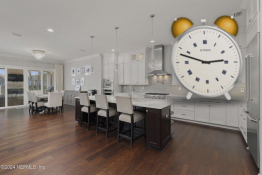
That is **2:48**
